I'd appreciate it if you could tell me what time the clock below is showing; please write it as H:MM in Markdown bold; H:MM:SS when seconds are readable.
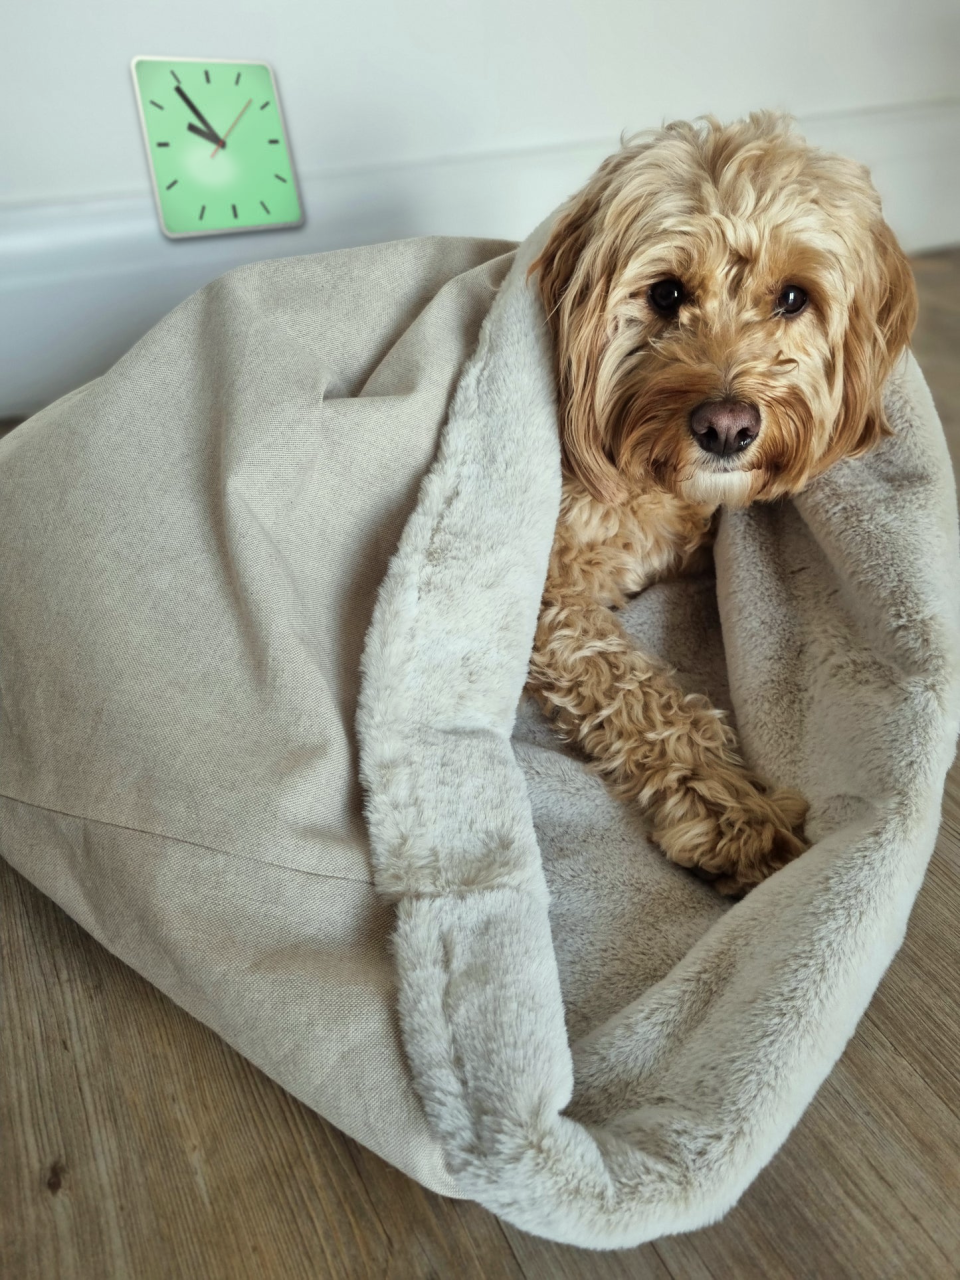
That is **9:54:08**
